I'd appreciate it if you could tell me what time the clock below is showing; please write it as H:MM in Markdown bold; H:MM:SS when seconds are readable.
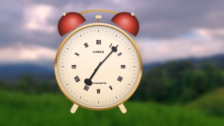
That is **7:07**
